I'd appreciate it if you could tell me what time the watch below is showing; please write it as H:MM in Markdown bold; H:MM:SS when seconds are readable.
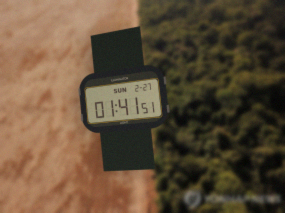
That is **1:41:51**
